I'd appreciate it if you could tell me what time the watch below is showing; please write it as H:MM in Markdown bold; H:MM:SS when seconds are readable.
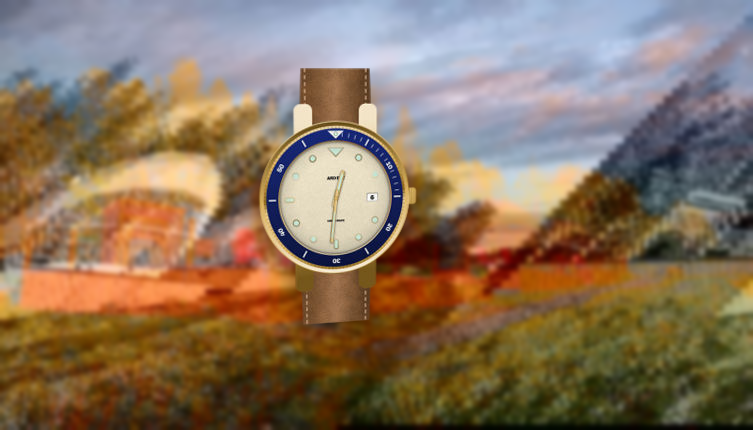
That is **12:31**
